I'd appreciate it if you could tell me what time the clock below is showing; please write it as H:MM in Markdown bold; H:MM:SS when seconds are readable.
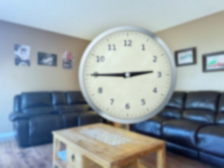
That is **2:45**
